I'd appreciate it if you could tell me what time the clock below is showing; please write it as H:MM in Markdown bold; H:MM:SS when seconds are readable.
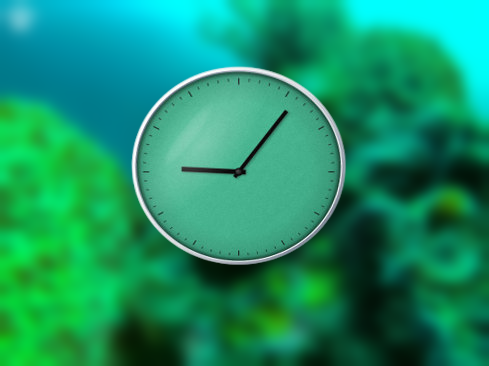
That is **9:06**
